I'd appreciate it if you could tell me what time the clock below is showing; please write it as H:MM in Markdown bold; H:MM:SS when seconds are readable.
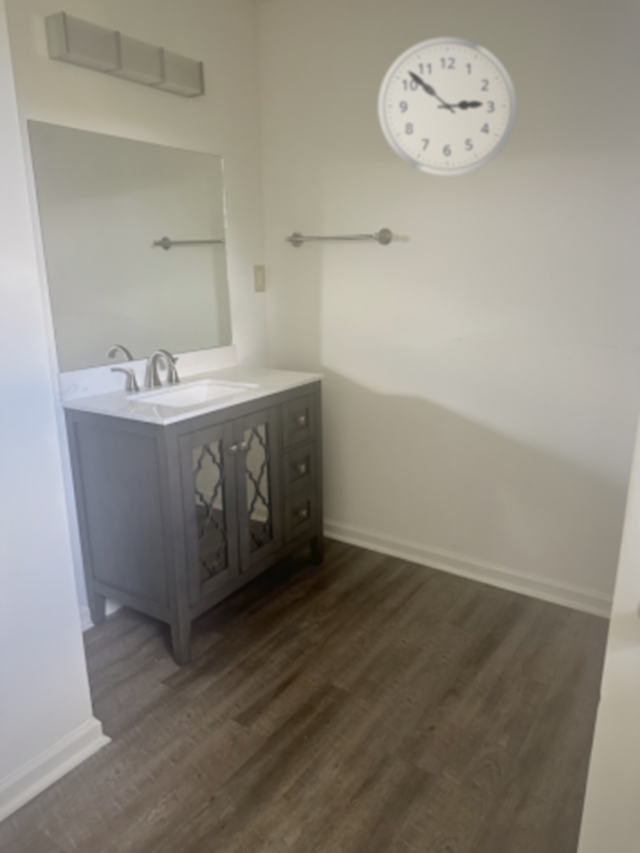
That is **2:52**
